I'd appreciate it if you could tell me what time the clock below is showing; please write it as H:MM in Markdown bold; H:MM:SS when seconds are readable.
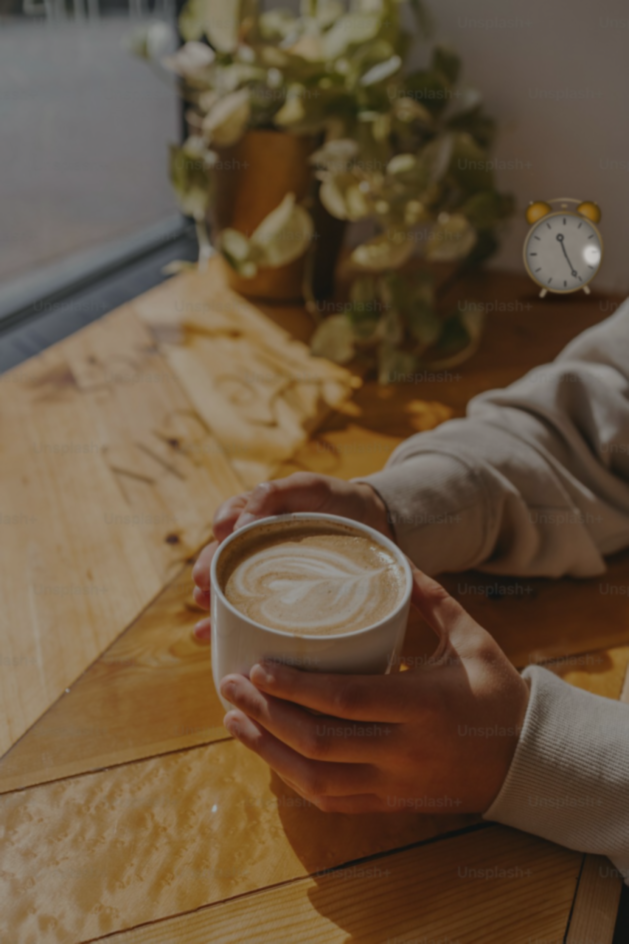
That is **11:26**
